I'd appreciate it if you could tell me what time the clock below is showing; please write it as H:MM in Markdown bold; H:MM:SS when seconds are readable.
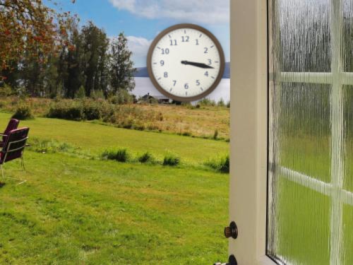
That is **3:17**
